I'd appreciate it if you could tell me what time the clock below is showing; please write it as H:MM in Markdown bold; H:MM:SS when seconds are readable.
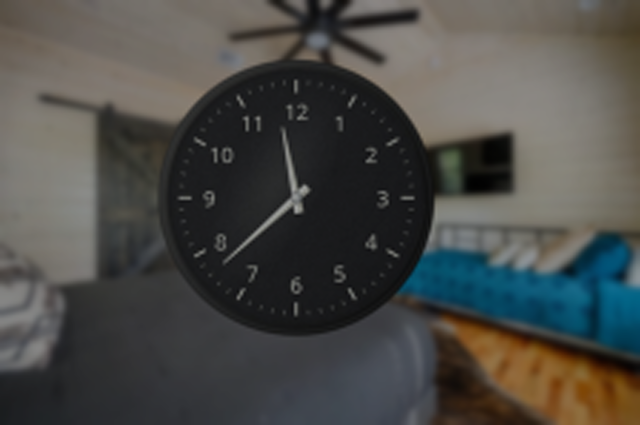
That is **11:38**
